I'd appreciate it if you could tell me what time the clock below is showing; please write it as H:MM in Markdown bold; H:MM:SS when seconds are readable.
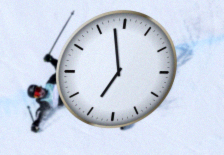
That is **6:58**
